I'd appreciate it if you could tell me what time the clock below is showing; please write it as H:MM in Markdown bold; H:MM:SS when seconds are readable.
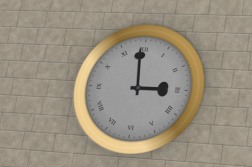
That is **2:59**
